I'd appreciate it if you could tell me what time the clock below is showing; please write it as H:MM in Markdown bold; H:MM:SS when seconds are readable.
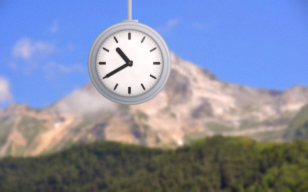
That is **10:40**
